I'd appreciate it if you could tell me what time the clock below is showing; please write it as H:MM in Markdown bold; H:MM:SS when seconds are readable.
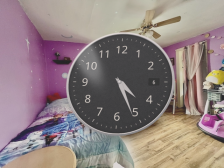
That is **4:26**
